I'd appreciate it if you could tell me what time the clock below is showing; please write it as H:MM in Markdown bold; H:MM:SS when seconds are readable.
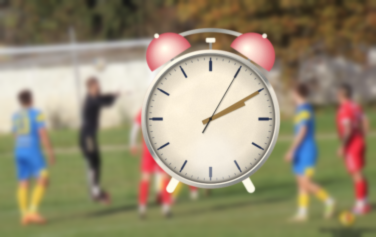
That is **2:10:05**
